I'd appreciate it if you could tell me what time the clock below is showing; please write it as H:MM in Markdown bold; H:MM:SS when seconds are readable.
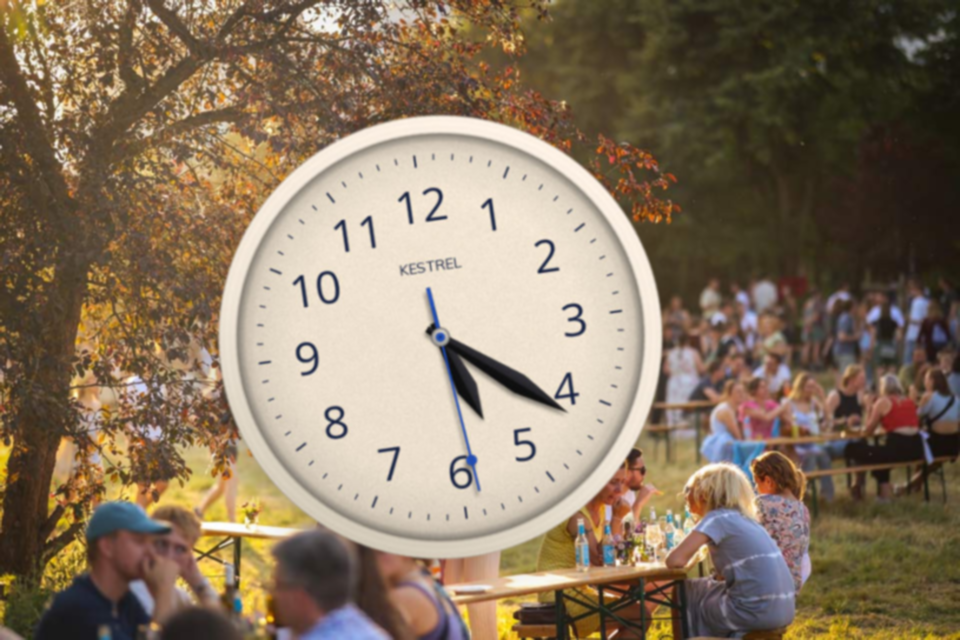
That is **5:21:29**
